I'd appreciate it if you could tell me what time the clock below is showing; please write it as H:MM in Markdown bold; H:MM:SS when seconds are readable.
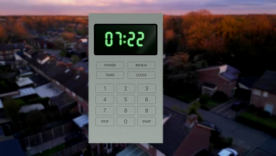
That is **7:22**
